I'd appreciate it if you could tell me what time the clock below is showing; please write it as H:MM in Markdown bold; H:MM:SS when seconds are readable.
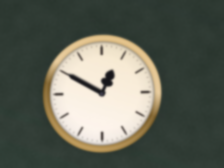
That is **12:50**
